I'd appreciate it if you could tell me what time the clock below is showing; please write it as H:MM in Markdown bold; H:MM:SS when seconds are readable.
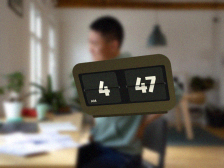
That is **4:47**
